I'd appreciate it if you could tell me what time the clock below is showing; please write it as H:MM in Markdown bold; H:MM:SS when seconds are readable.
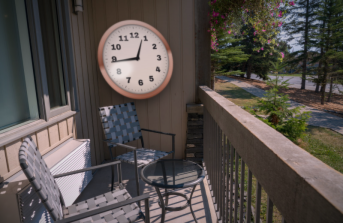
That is **12:44**
